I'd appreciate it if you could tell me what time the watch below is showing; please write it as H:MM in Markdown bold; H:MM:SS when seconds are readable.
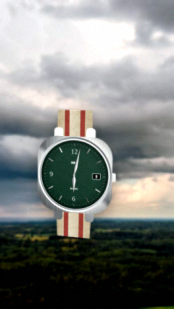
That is **6:02**
